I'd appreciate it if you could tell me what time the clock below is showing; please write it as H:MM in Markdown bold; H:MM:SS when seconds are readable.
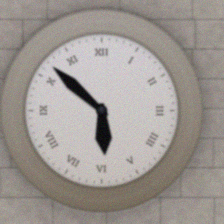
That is **5:52**
